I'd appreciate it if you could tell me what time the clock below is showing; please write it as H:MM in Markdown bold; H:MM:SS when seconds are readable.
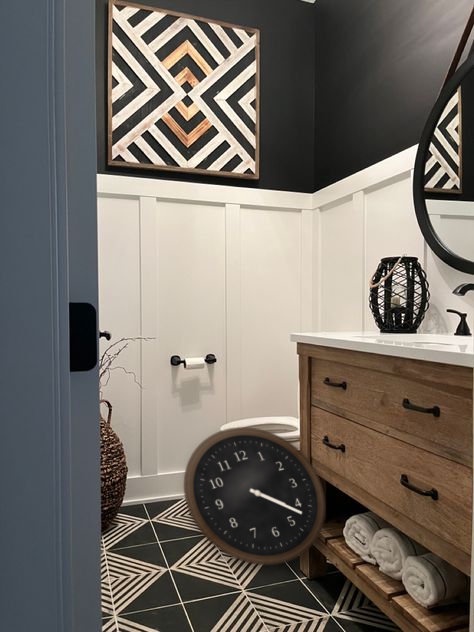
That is **4:22**
